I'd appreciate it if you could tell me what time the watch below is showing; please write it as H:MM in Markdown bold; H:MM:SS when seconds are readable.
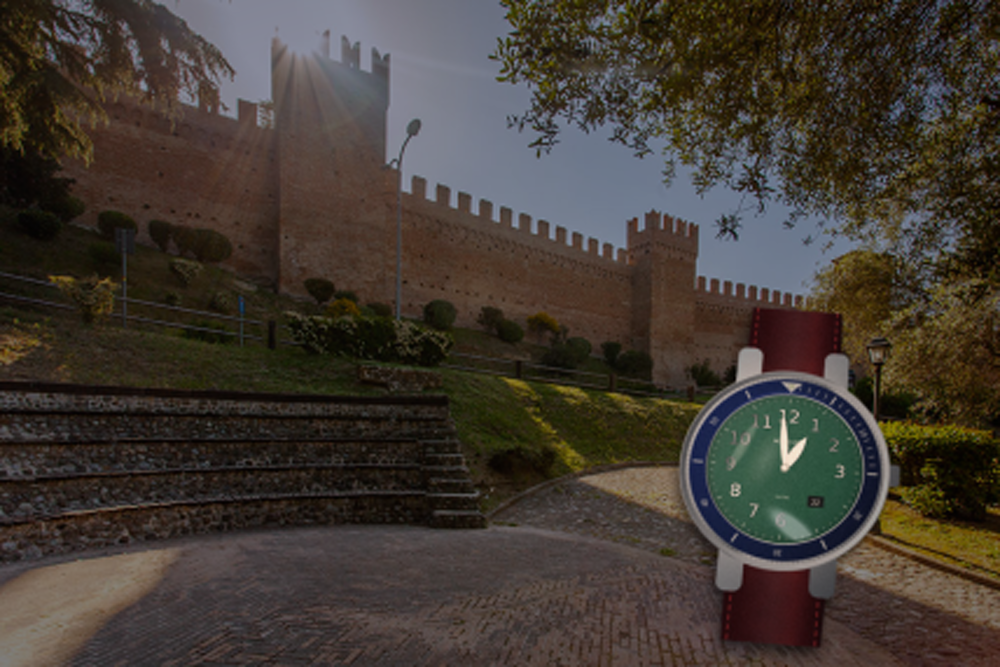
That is **12:59**
